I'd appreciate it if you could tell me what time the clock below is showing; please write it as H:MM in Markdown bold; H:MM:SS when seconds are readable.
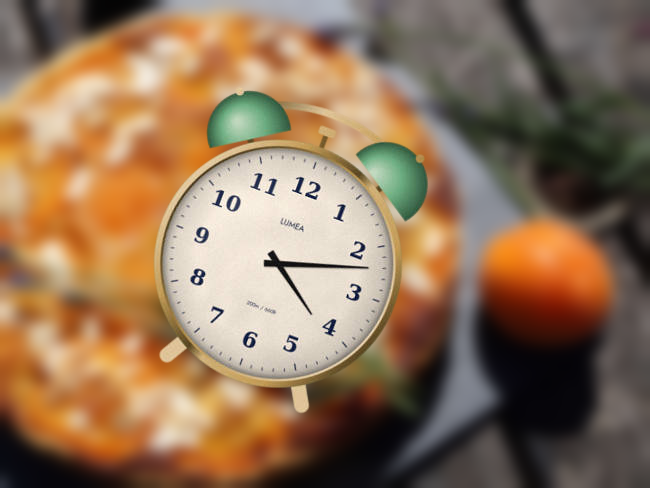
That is **4:12**
